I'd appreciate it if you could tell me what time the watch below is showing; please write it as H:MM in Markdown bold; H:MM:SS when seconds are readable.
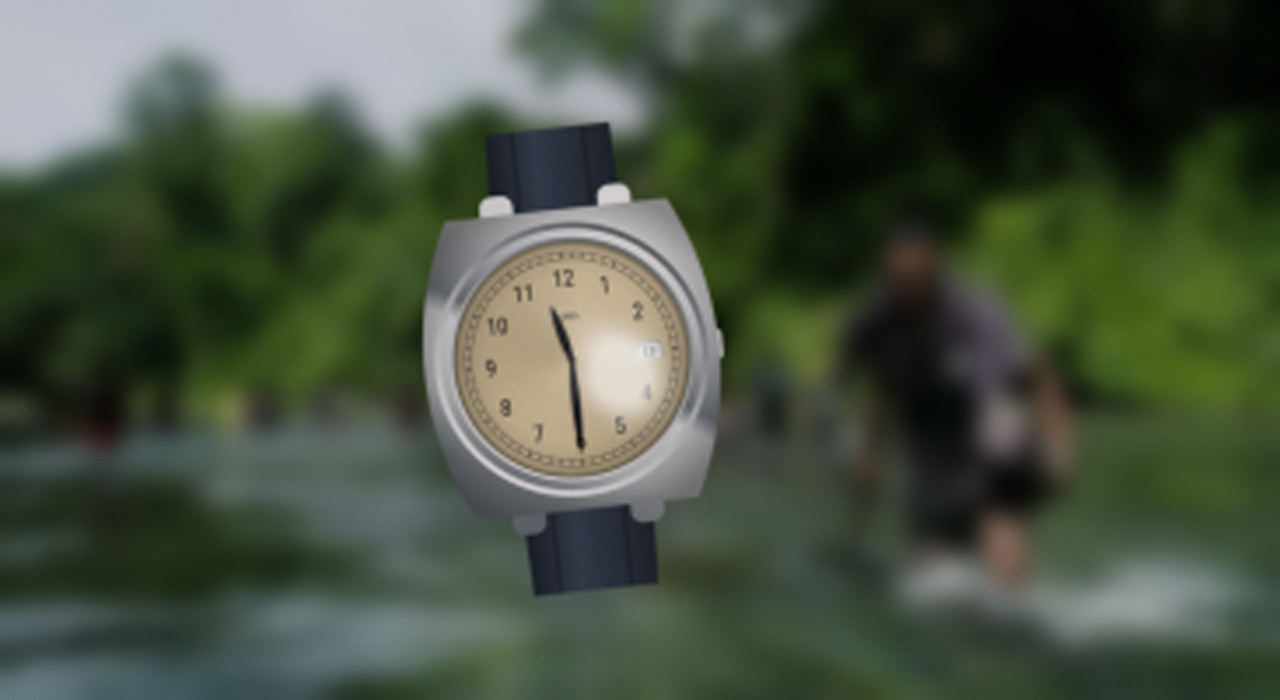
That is **11:30**
